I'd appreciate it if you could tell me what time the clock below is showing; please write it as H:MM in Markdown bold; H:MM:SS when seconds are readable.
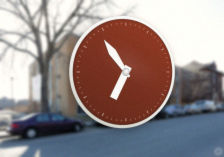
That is **6:54**
